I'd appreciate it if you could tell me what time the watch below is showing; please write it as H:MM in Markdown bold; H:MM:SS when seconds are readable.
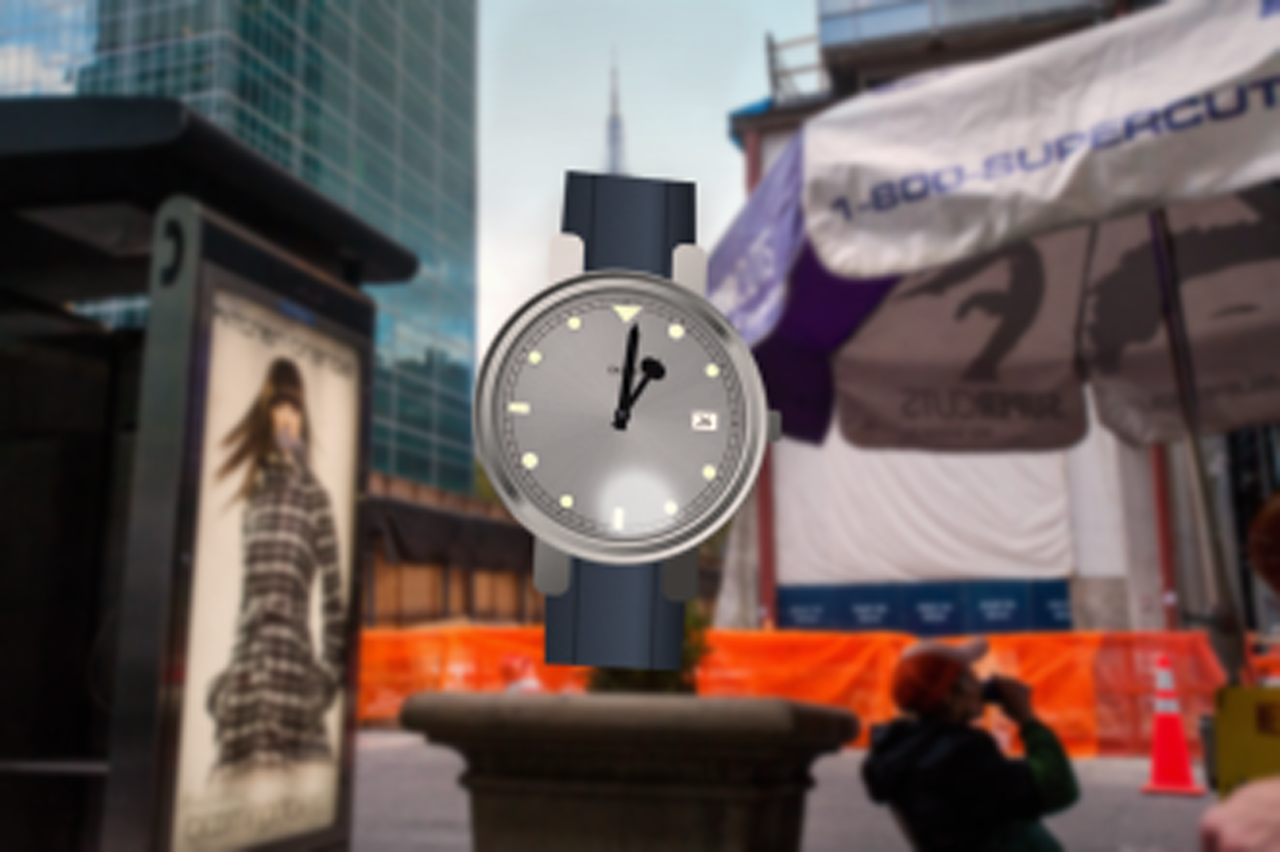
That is **1:01**
